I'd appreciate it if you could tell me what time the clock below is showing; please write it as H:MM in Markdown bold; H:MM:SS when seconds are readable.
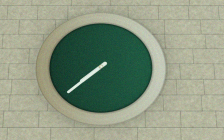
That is **7:38**
